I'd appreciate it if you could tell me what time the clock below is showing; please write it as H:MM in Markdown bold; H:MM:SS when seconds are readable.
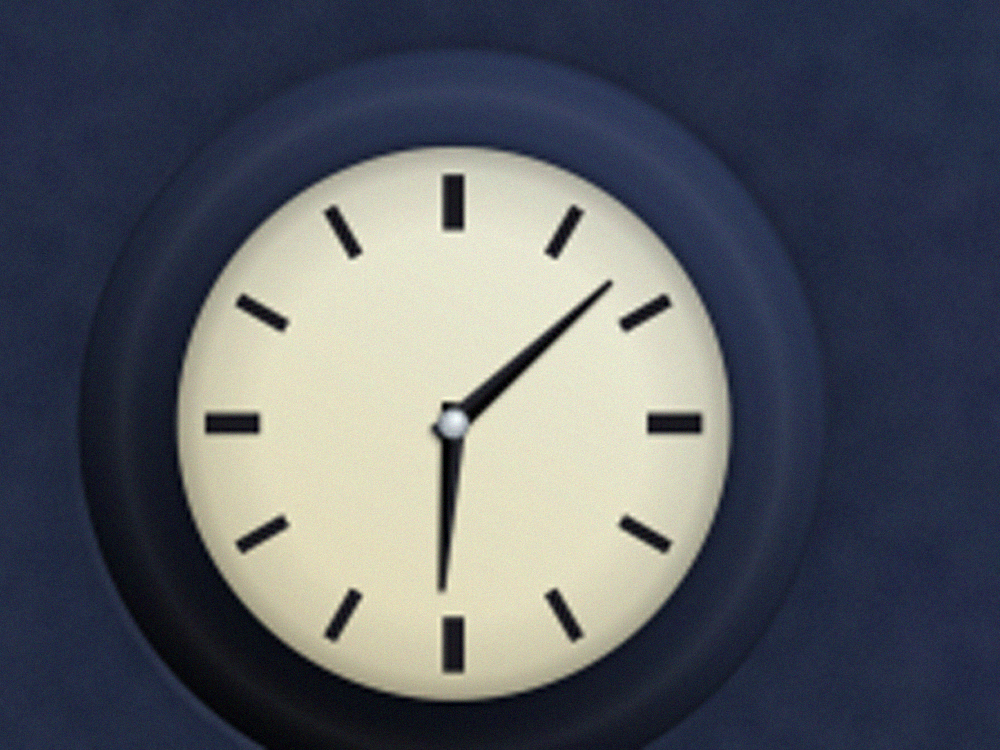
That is **6:08**
